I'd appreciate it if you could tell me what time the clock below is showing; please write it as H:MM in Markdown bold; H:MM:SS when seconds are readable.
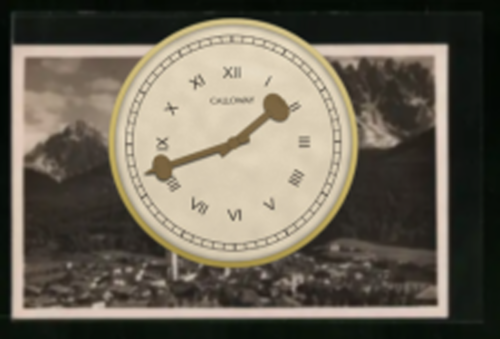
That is **1:42**
